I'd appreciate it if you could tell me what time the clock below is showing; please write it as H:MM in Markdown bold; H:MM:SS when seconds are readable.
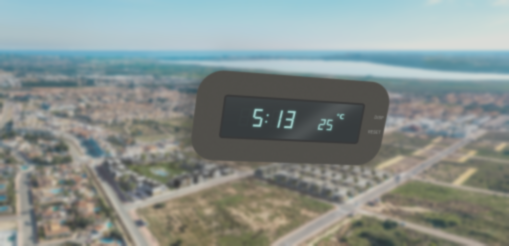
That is **5:13**
